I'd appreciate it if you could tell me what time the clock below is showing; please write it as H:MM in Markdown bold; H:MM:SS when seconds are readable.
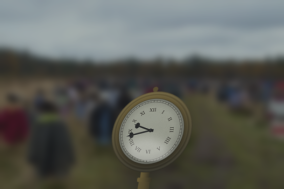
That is **9:43**
